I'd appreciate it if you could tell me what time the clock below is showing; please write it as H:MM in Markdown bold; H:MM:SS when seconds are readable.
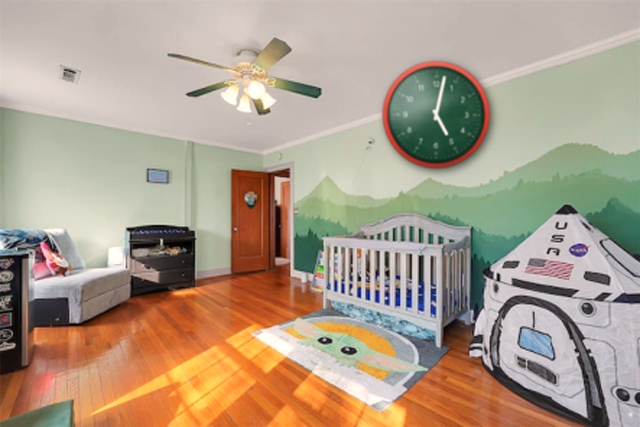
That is **5:02**
